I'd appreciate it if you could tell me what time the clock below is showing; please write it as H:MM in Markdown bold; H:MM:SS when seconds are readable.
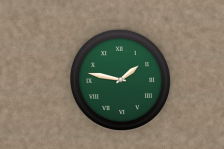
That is **1:47**
